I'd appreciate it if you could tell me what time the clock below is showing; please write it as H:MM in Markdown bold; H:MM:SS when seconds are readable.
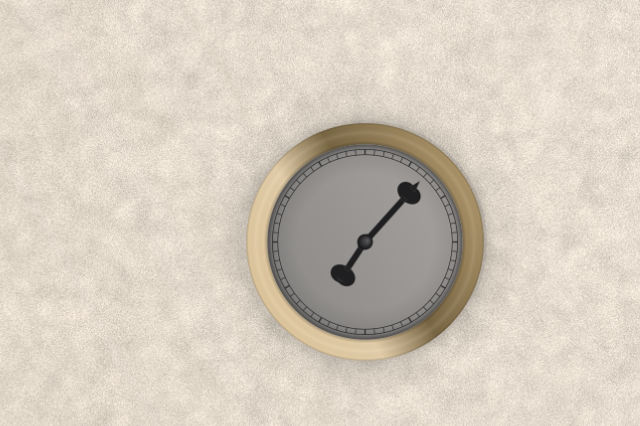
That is **7:07**
